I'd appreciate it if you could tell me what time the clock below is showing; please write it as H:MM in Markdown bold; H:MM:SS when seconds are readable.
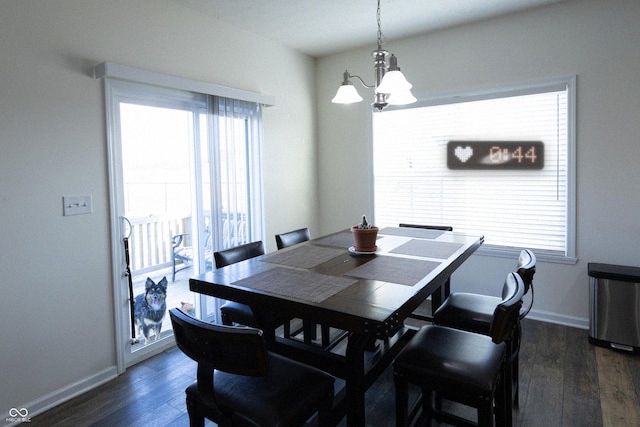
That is **0:44**
